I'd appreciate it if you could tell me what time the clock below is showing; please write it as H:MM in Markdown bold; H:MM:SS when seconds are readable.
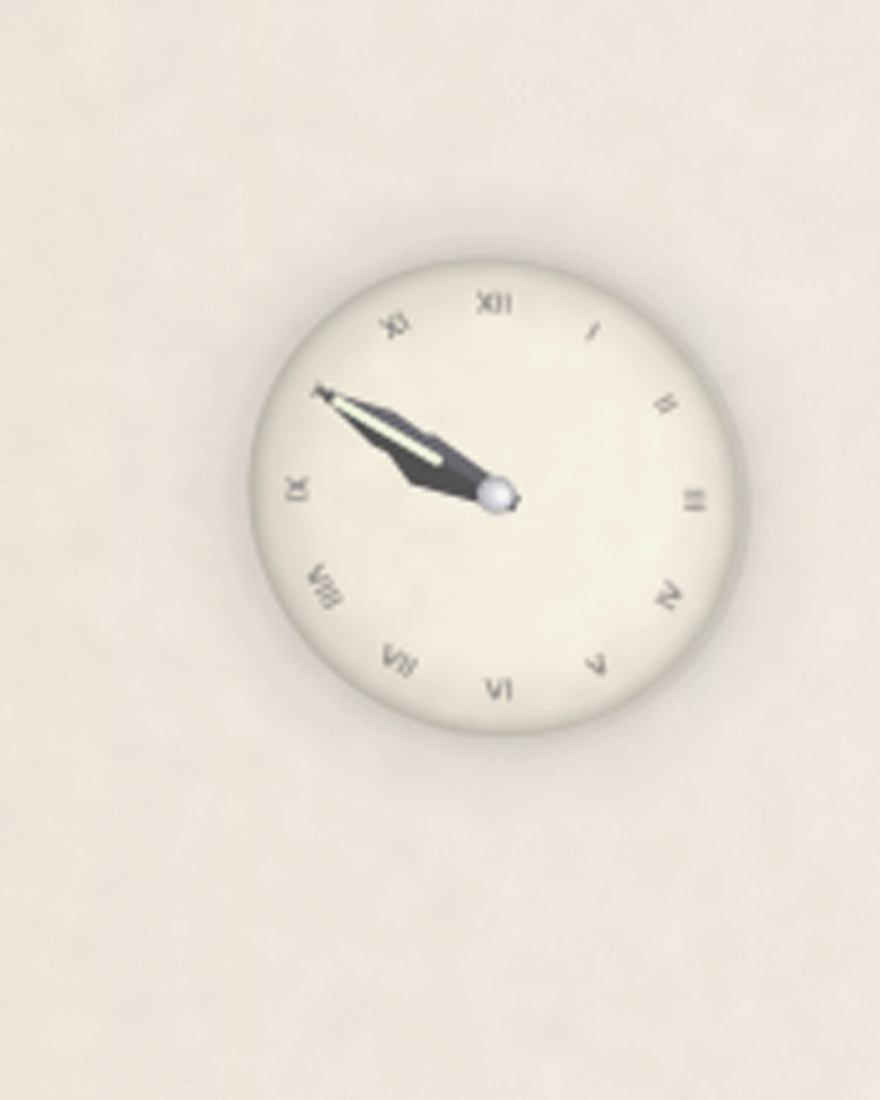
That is **9:50**
